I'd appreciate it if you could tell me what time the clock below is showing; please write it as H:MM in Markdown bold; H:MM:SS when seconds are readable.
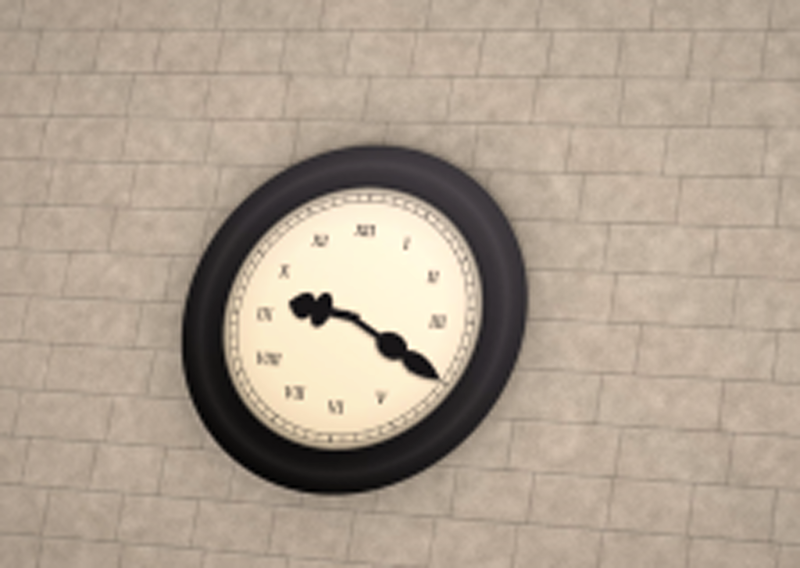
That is **9:20**
